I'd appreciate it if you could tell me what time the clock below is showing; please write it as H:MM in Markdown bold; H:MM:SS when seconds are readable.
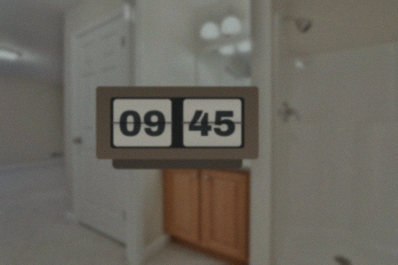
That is **9:45**
